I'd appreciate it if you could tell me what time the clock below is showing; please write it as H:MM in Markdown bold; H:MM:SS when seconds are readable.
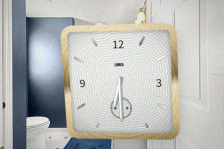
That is **6:30**
